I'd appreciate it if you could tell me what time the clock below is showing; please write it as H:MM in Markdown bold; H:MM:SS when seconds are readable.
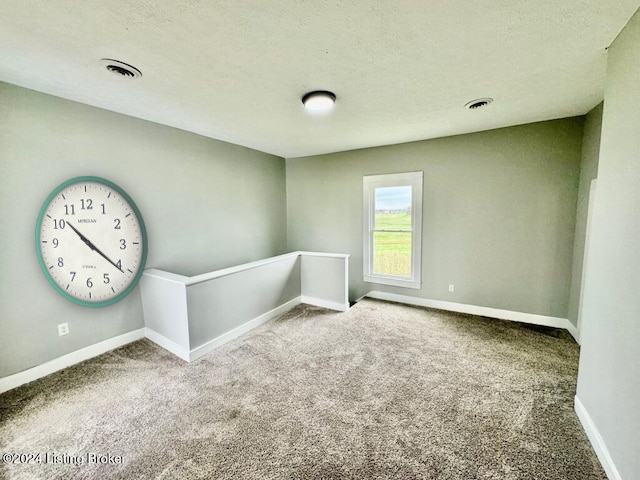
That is **10:21**
